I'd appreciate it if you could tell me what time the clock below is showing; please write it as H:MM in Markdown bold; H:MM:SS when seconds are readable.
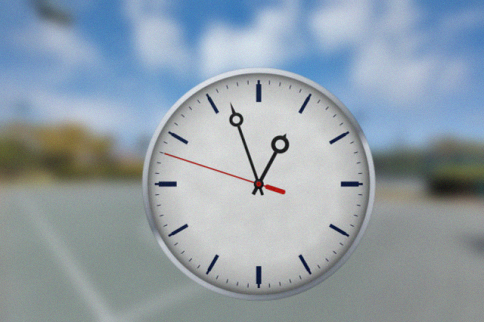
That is **12:56:48**
